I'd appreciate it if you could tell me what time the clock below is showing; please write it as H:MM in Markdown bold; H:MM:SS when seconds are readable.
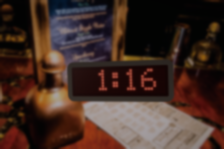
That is **1:16**
